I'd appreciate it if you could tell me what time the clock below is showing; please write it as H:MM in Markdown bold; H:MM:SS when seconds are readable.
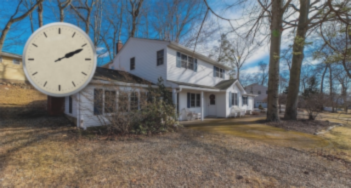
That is **2:11**
